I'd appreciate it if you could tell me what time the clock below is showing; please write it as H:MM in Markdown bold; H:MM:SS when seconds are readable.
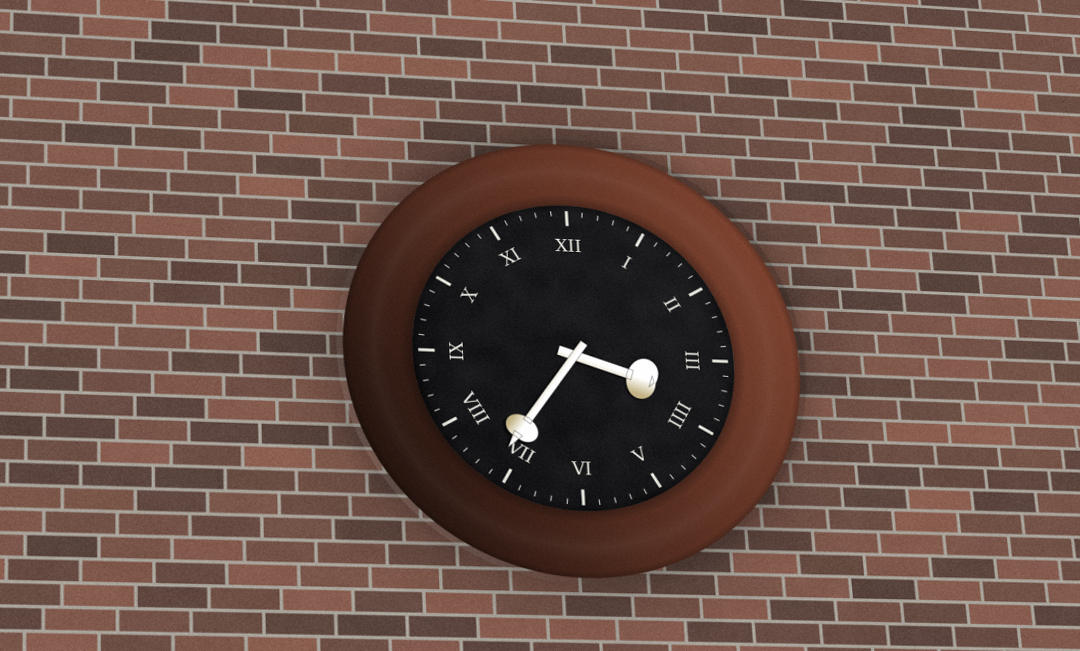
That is **3:36**
